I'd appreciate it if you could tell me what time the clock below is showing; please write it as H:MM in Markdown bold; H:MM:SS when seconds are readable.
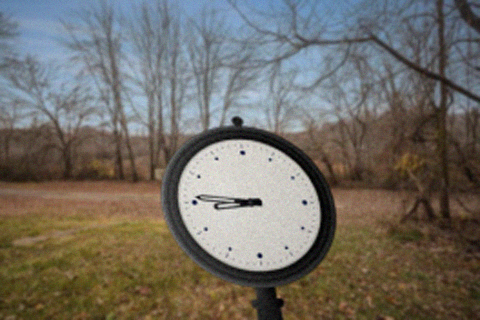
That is **8:46**
